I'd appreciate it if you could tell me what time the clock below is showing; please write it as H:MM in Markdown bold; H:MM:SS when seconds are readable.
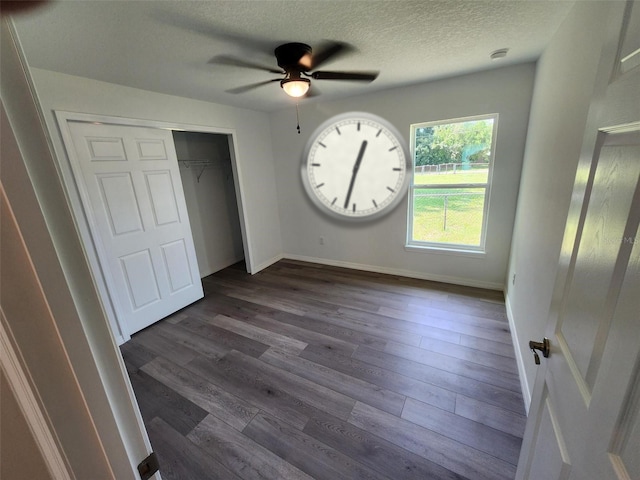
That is **12:32**
